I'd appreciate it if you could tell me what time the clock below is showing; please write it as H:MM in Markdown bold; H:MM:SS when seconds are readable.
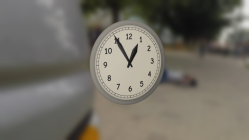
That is **12:55**
